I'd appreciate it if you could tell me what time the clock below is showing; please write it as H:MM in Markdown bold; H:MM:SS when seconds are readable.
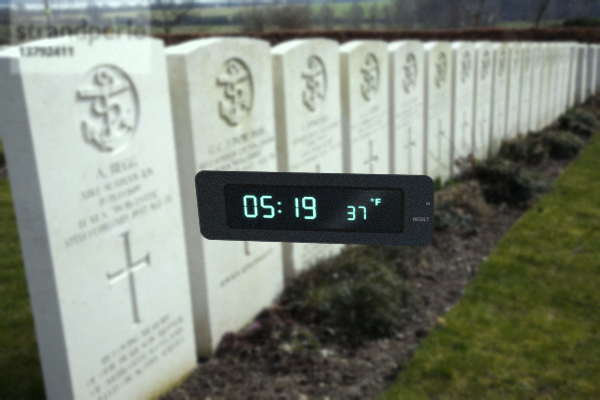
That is **5:19**
